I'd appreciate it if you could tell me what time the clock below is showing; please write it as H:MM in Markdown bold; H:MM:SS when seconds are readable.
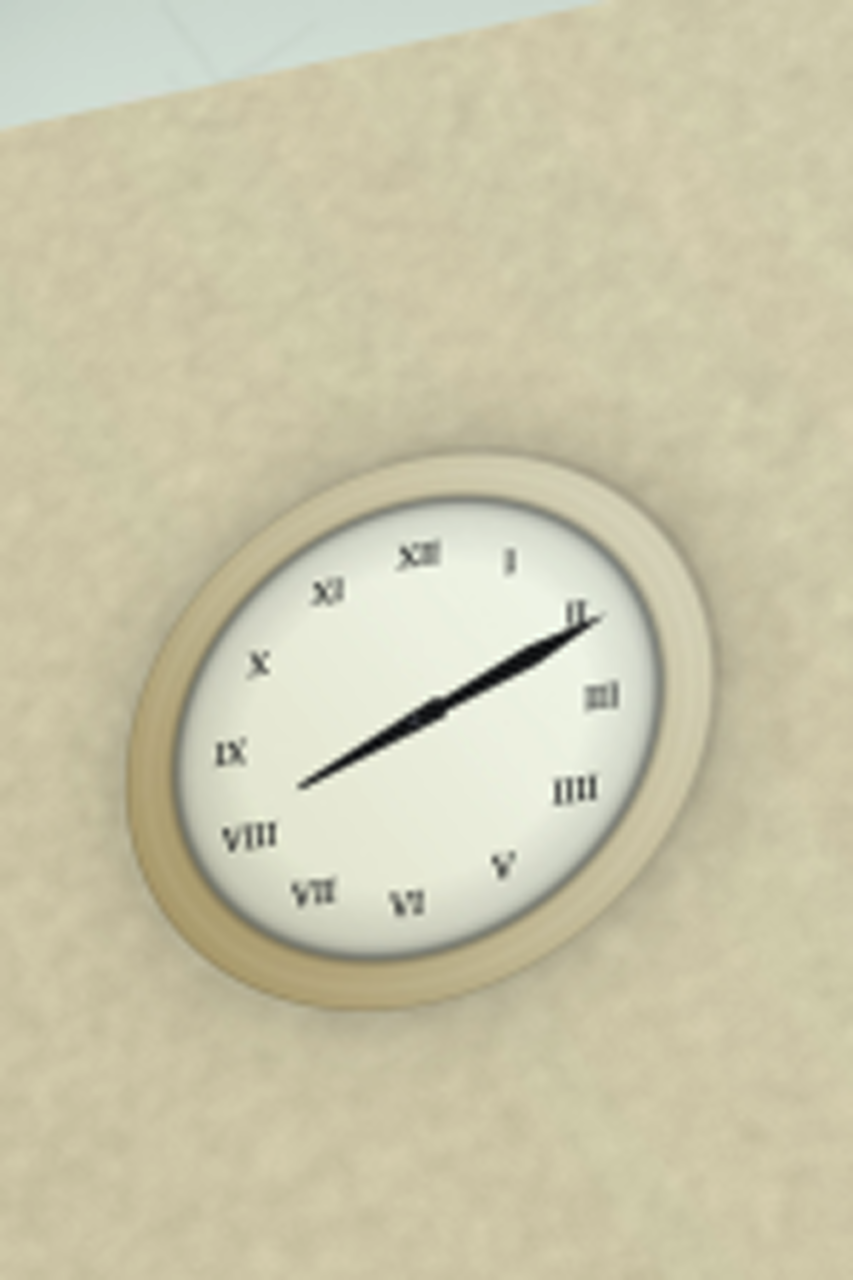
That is **8:11**
